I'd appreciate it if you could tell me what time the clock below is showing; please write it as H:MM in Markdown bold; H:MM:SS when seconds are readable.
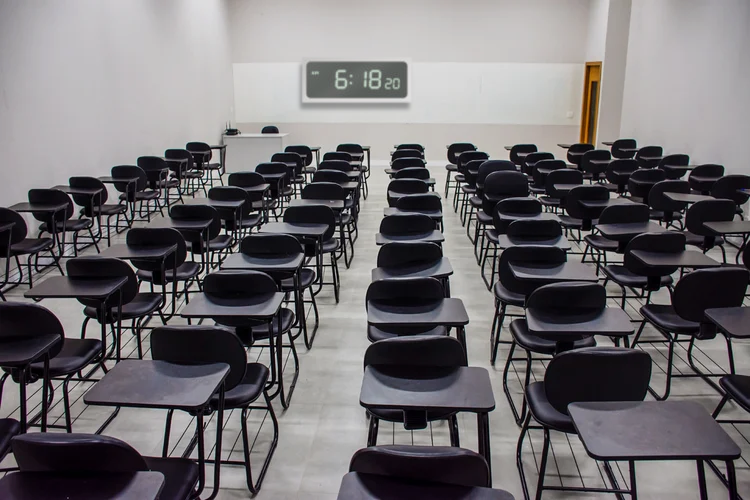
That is **6:18:20**
